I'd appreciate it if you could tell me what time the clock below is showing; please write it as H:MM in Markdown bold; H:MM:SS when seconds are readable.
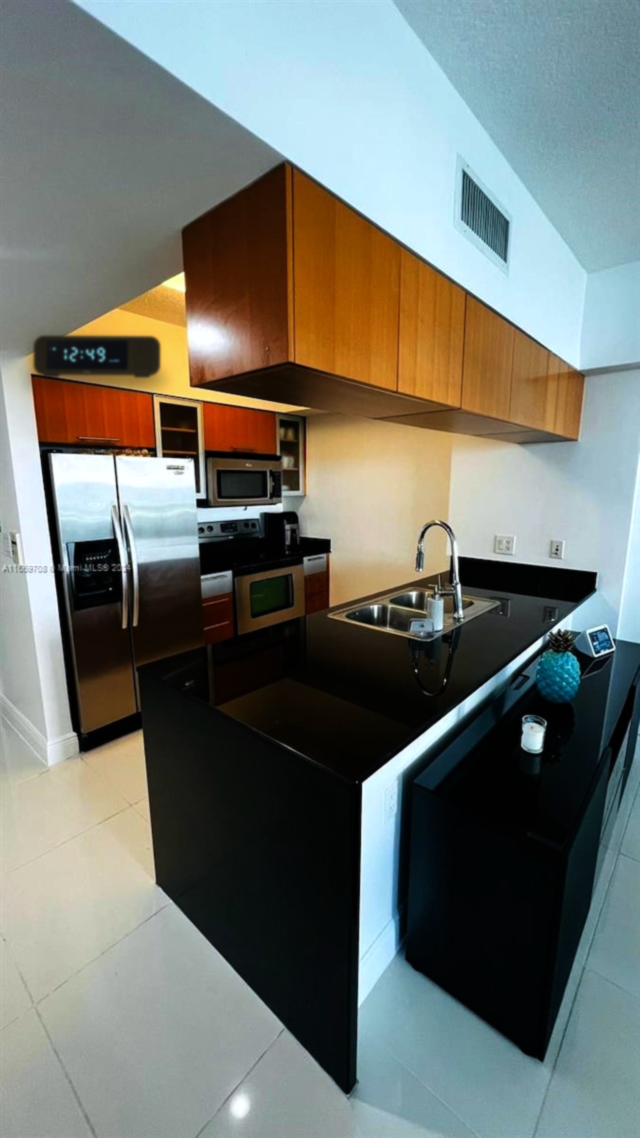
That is **12:49**
